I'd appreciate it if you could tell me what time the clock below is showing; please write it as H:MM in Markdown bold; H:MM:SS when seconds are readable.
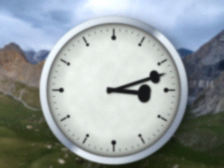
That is **3:12**
